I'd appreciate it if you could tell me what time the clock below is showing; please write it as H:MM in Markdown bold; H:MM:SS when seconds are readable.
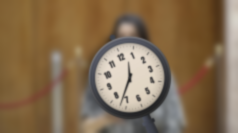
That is **12:37**
